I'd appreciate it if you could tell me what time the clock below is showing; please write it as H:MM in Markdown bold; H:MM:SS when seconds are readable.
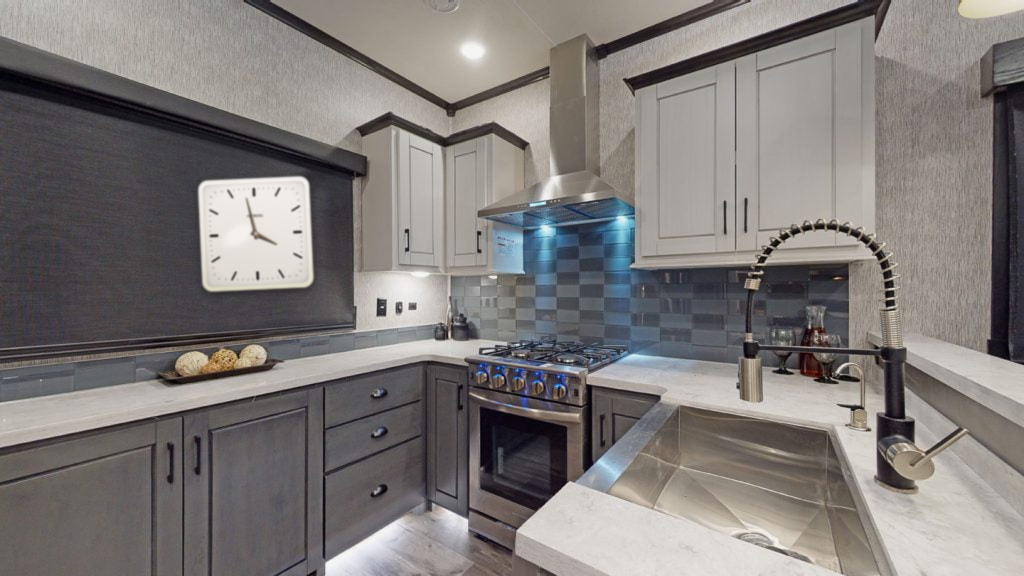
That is **3:58**
